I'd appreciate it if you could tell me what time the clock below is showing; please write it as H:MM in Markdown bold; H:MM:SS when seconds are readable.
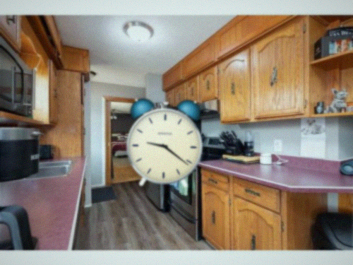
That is **9:21**
